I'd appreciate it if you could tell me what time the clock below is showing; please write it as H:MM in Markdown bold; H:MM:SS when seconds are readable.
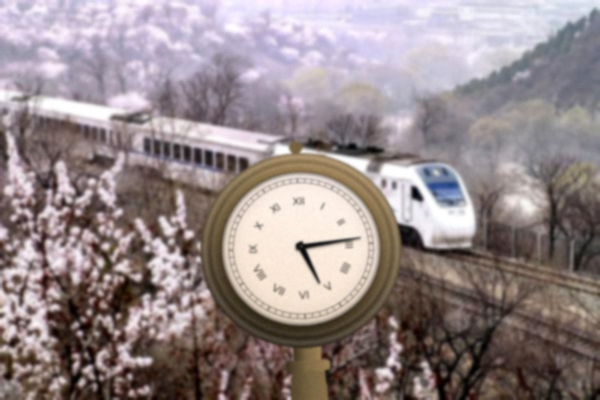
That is **5:14**
